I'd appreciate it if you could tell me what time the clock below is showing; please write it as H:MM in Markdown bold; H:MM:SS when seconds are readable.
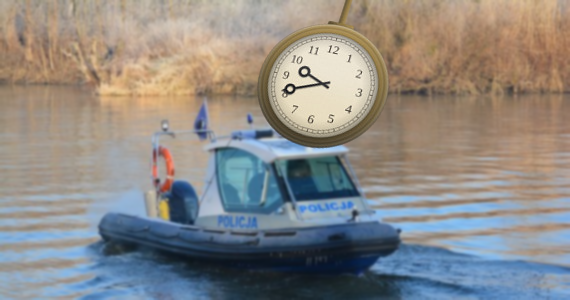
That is **9:41**
